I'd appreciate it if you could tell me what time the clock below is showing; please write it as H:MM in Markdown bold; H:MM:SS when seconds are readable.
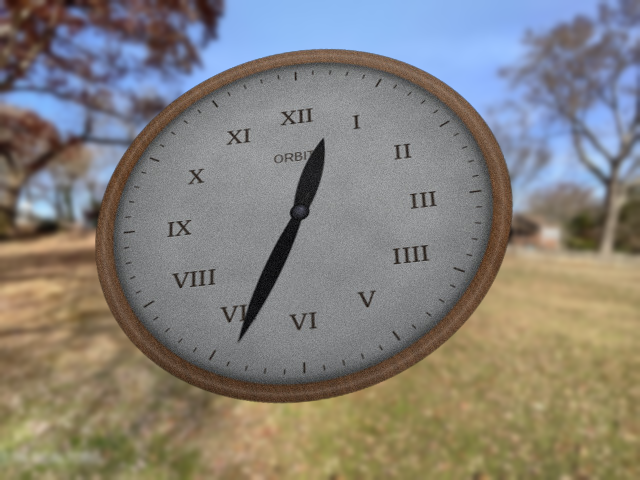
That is **12:34**
